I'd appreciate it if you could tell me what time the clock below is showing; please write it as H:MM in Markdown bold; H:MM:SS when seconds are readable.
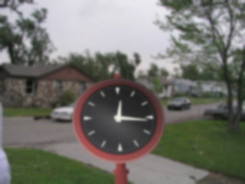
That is **12:16**
